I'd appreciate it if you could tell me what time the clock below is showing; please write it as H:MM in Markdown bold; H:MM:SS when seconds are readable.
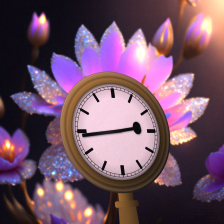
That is **2:44**
